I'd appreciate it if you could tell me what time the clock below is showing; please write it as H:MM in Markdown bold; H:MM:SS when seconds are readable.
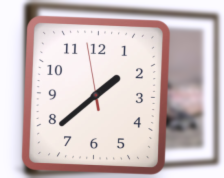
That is **1:37:58**
